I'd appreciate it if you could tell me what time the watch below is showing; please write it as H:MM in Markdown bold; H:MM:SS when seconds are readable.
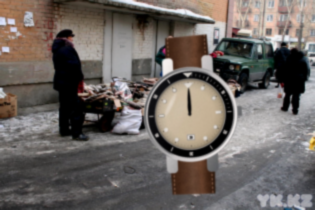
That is **12:00**
